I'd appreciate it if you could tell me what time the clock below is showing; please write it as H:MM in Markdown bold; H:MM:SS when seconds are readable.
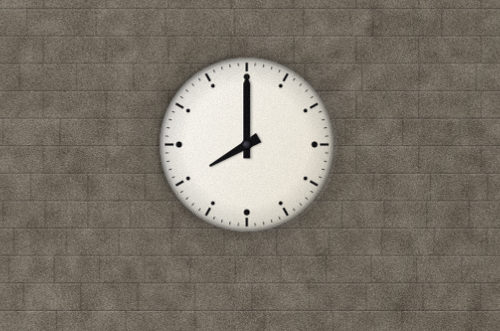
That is **8:00**
